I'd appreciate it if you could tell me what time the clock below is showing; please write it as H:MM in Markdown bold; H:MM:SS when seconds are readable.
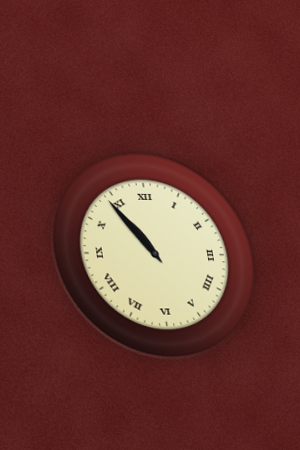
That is **10:54**
